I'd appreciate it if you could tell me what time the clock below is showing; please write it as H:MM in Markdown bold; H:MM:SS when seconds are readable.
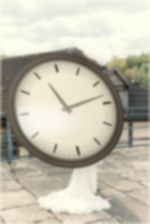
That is **11:13**
